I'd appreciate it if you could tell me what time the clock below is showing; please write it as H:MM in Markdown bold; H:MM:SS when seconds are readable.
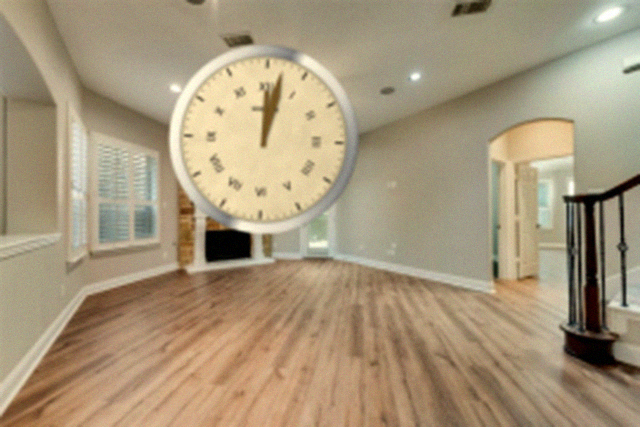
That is **12:02**
